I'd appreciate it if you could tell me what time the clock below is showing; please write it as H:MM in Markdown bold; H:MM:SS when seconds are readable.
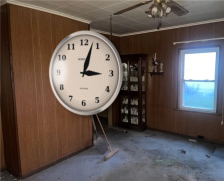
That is **3:03**
